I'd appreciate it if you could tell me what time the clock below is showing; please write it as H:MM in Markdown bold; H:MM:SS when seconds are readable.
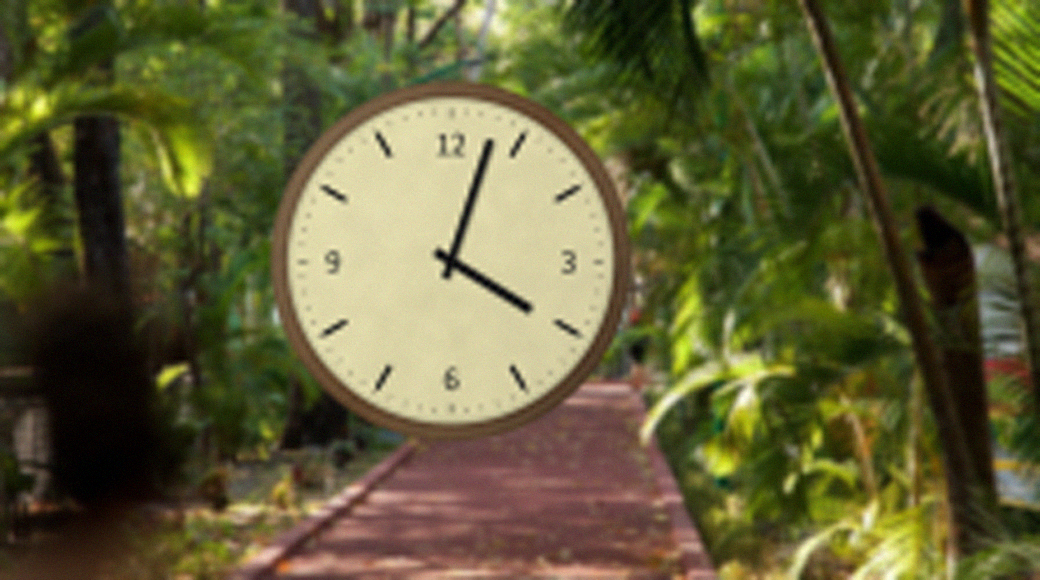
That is **4:03**
